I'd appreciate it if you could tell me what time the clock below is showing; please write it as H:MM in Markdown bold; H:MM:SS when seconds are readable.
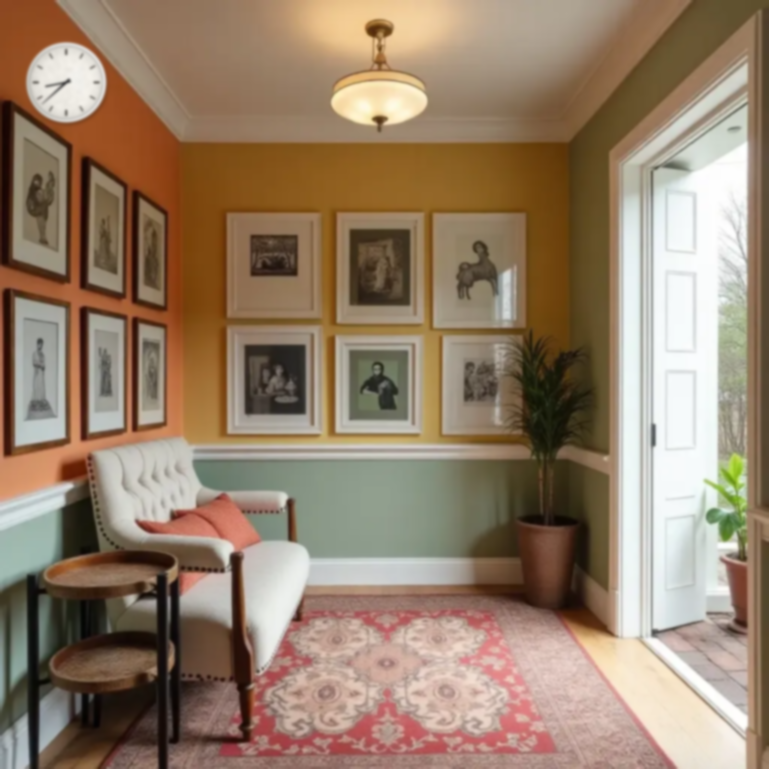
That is **8:38**
